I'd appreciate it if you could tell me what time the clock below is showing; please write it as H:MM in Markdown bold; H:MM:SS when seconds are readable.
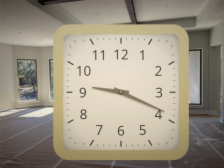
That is **9:19**
